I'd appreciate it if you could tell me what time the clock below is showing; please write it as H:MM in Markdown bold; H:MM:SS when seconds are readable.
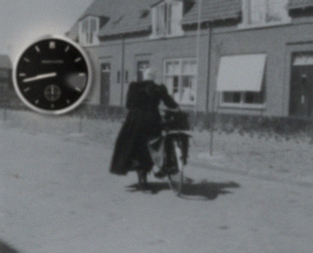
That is **8:43**
